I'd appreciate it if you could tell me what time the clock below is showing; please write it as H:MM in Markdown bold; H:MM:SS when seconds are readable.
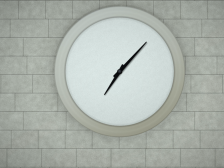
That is **7:07**
